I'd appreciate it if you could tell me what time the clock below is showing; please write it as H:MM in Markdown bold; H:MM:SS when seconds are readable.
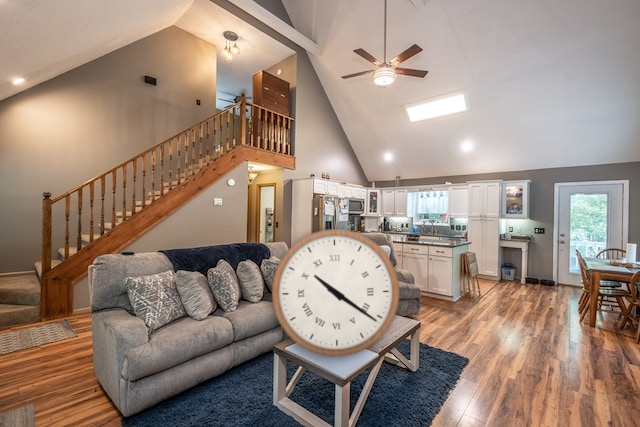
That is **10:21**
